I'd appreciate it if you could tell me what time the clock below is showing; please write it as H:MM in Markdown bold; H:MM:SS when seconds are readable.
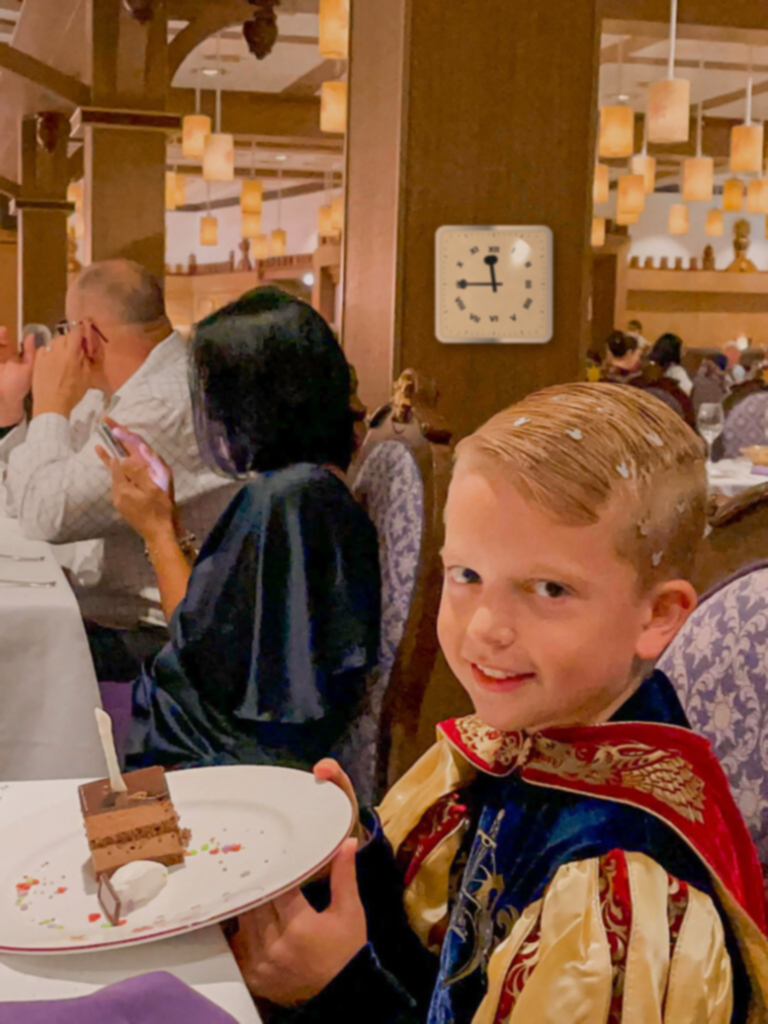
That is **11:45**
